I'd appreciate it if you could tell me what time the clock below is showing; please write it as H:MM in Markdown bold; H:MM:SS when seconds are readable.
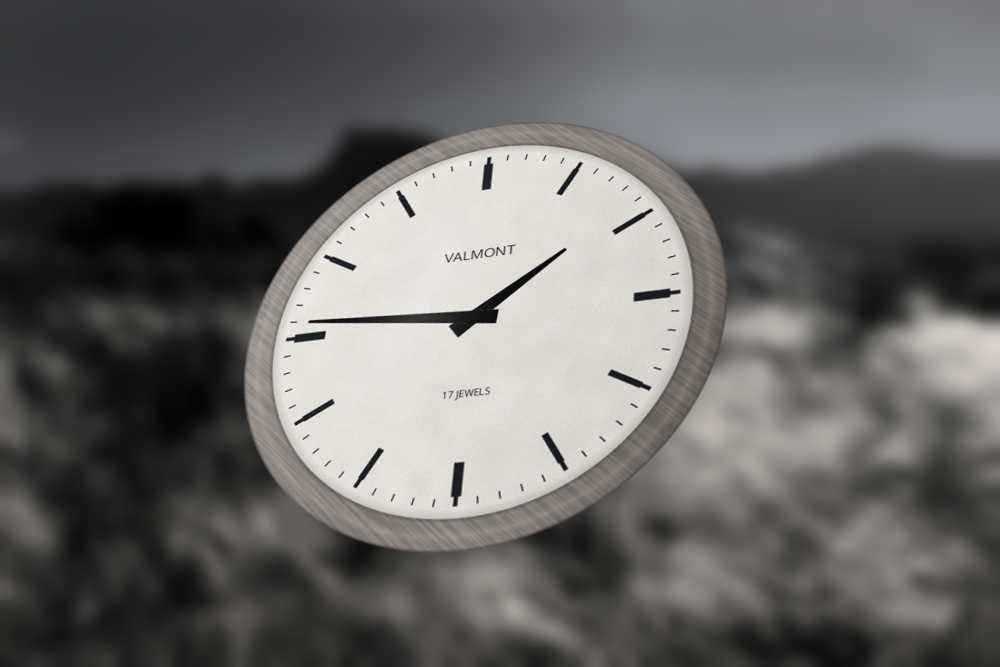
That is **1:46**
